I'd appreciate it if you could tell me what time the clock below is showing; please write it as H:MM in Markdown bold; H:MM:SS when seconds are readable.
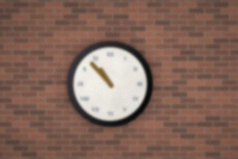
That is **10:53**
